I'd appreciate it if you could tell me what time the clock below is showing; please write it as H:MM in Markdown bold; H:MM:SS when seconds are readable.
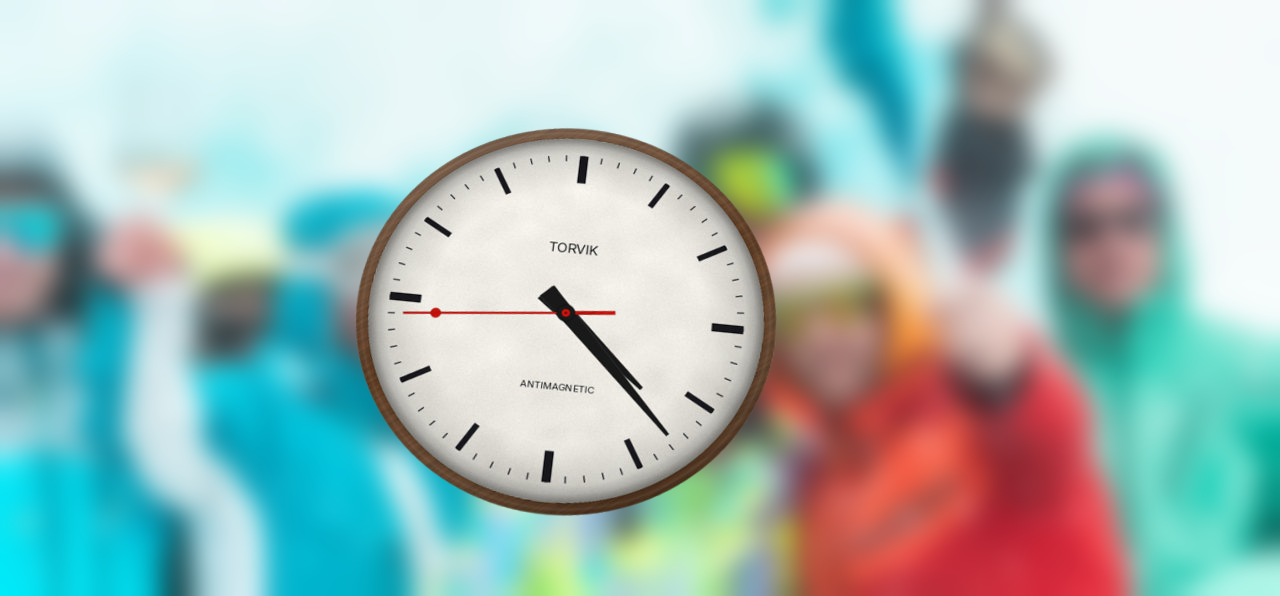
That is **4:22:44**
